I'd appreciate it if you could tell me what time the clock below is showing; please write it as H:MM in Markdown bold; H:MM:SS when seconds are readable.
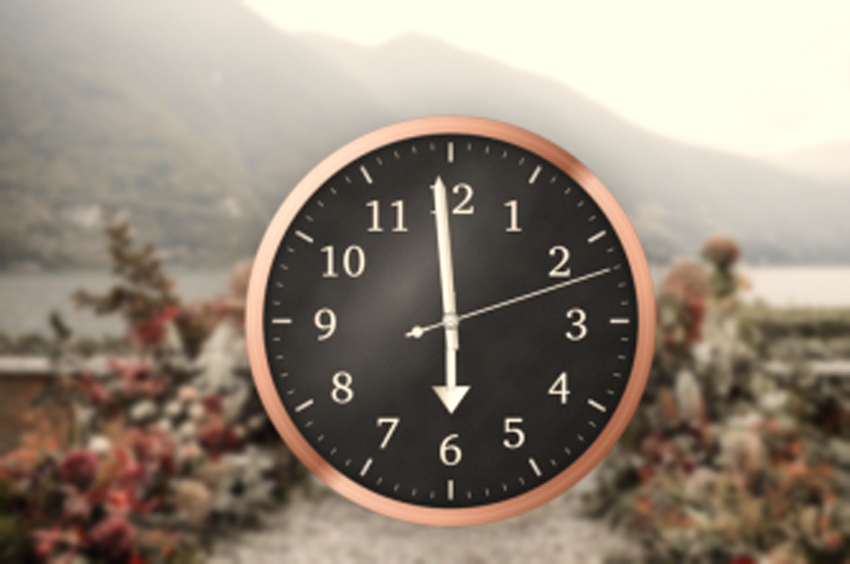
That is **5:59:12**
